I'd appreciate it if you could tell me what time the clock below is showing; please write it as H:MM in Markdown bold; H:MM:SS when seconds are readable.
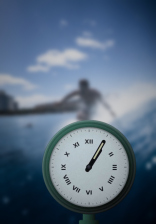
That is **1:05**
